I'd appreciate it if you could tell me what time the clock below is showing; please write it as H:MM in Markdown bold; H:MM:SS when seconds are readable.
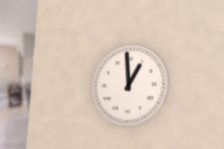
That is **12:59**
